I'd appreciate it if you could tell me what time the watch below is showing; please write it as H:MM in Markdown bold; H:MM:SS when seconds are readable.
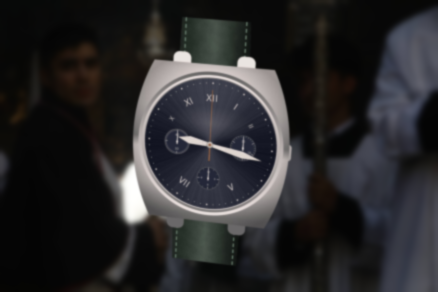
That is **9:17**
